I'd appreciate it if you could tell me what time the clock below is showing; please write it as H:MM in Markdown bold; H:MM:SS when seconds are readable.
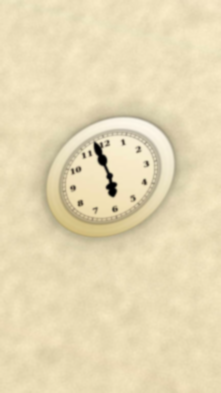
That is **5:58**
